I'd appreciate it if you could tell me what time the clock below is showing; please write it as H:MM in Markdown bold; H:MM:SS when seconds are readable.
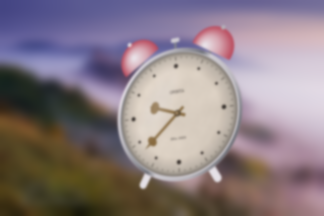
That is **9:38**
